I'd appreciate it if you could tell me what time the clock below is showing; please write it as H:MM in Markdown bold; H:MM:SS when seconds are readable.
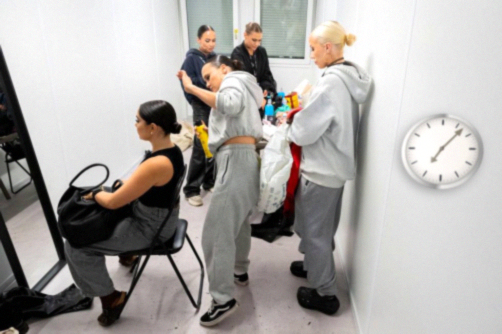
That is **7:07**
